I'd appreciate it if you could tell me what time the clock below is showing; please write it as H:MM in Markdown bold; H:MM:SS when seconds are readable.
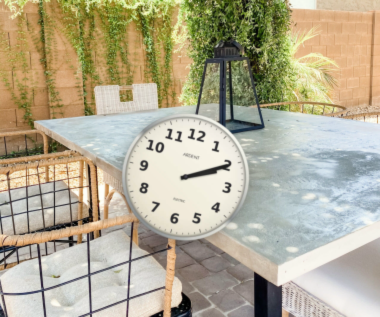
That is **2:10**
